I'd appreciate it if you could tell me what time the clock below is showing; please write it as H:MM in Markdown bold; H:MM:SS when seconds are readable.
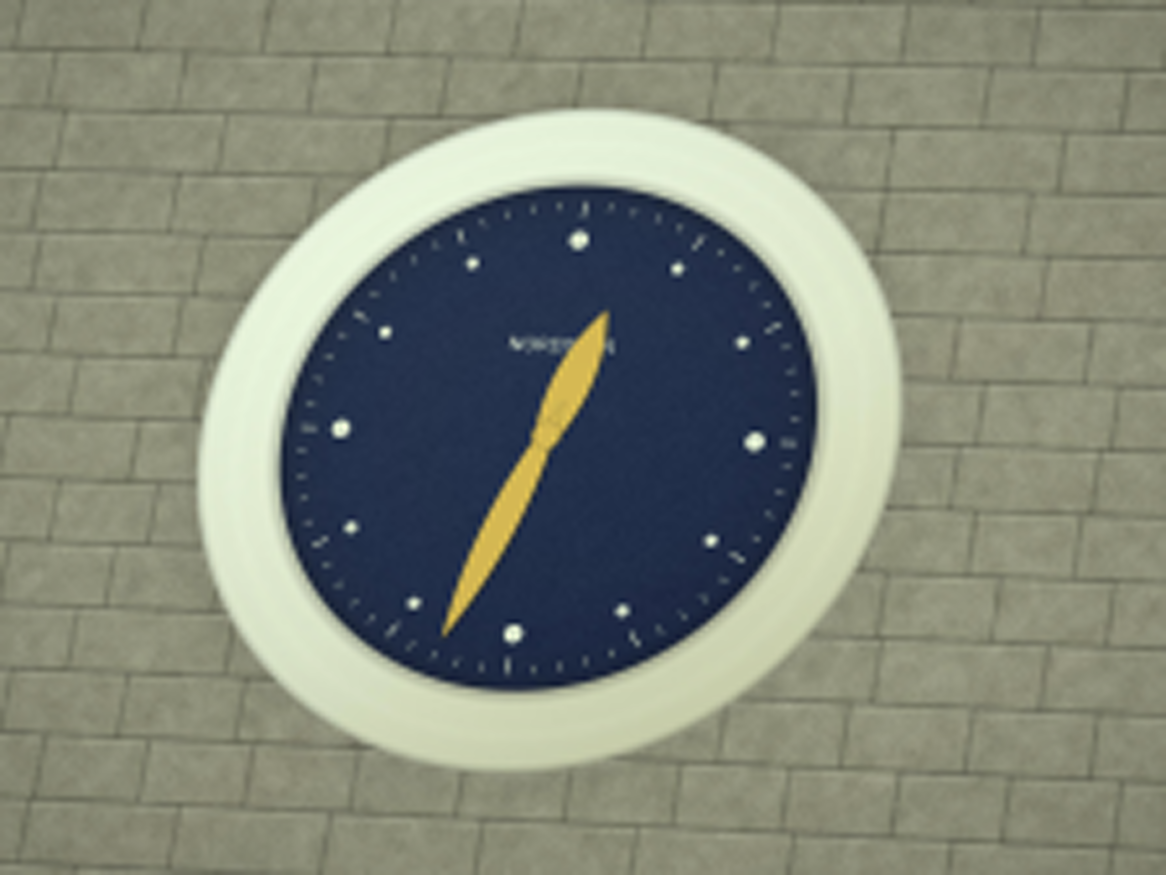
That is **12:33**
